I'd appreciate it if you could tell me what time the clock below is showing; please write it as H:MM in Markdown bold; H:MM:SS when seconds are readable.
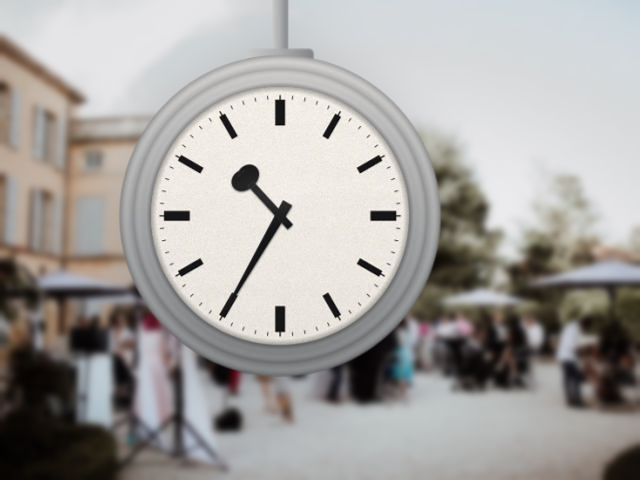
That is **10:35**
